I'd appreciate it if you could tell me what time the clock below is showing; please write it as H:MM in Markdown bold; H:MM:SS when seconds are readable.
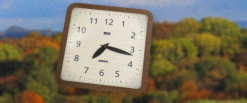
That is **7:17**
